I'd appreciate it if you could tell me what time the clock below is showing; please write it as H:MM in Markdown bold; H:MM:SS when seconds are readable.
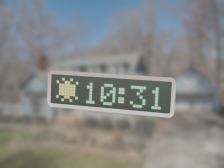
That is **10:31**
